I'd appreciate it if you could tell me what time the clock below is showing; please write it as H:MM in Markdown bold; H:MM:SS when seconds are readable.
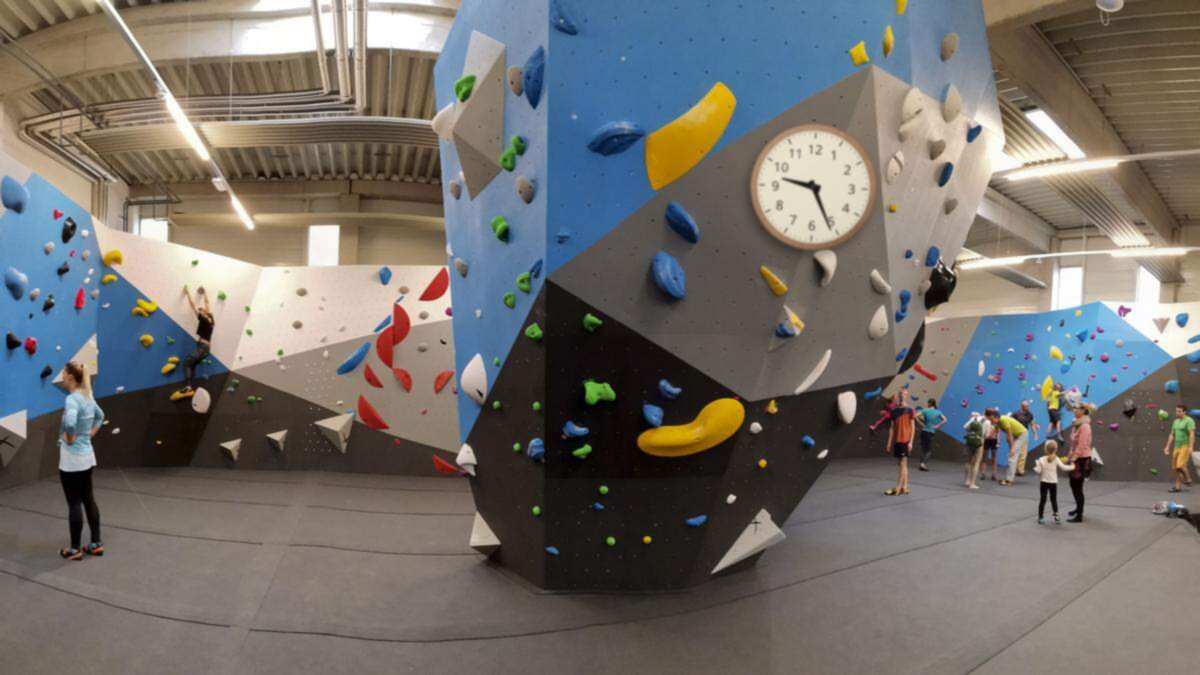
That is **9:26**
